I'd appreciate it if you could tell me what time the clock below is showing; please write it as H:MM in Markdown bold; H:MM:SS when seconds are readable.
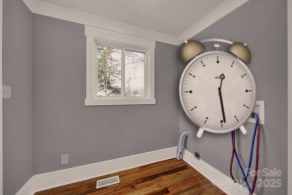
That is **12:29**
